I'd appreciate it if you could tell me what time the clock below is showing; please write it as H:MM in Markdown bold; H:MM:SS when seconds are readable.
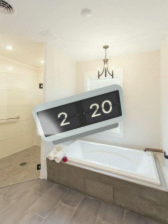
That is **2:20**
